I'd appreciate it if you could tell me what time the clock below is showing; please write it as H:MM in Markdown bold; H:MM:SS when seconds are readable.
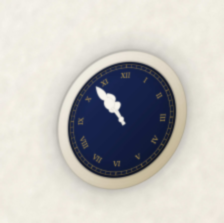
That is **10:53**
